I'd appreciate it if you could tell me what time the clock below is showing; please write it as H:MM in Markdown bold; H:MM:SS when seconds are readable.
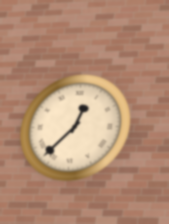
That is **12:37**
